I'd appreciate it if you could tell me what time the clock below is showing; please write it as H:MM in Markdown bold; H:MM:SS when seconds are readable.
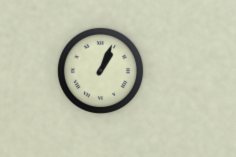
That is **1:04**
